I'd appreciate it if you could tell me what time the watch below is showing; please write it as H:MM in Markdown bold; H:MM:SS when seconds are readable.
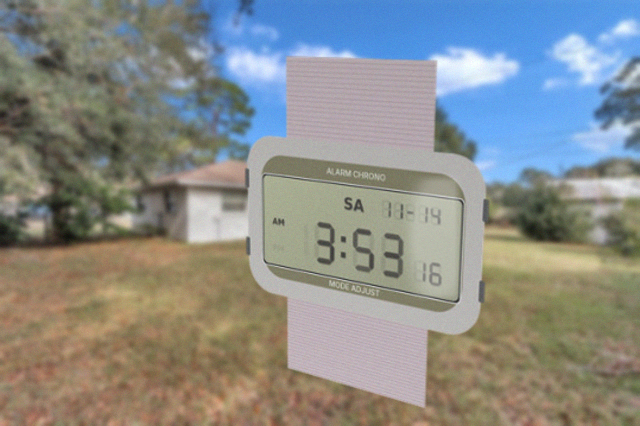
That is **3:53:16**
